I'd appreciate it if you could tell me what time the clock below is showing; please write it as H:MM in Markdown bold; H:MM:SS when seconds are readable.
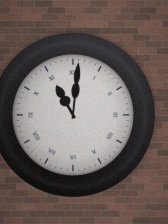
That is **11:01**
